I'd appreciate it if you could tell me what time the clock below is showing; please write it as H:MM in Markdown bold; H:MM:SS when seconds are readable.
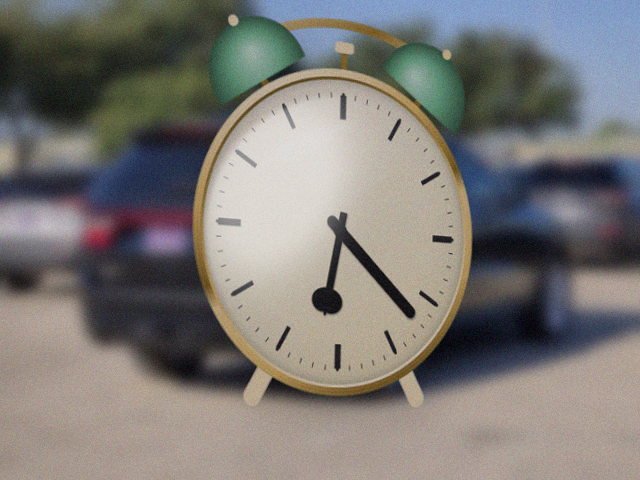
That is **6:22**
